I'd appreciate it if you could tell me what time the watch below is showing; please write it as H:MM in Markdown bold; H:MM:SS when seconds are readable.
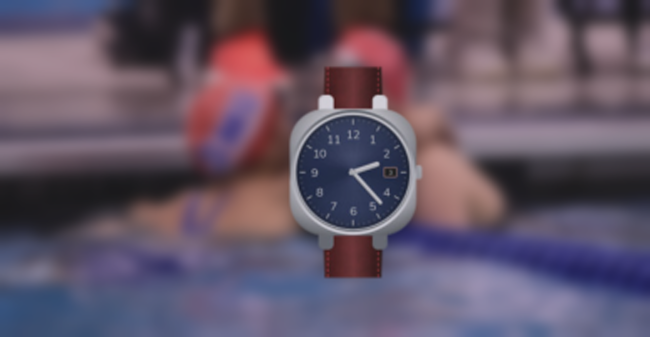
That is **2:23**
